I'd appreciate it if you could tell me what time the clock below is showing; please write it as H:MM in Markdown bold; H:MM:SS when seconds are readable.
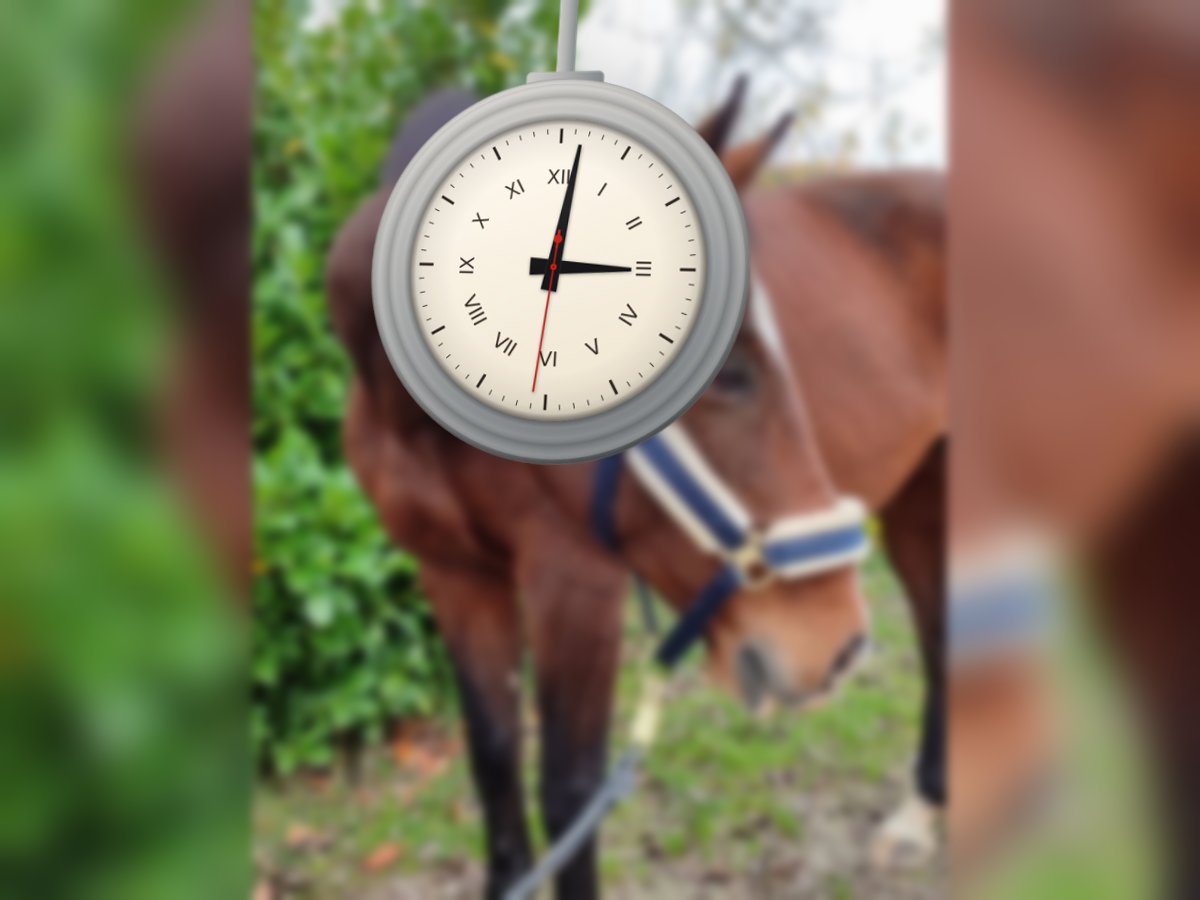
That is **3:01:31**
